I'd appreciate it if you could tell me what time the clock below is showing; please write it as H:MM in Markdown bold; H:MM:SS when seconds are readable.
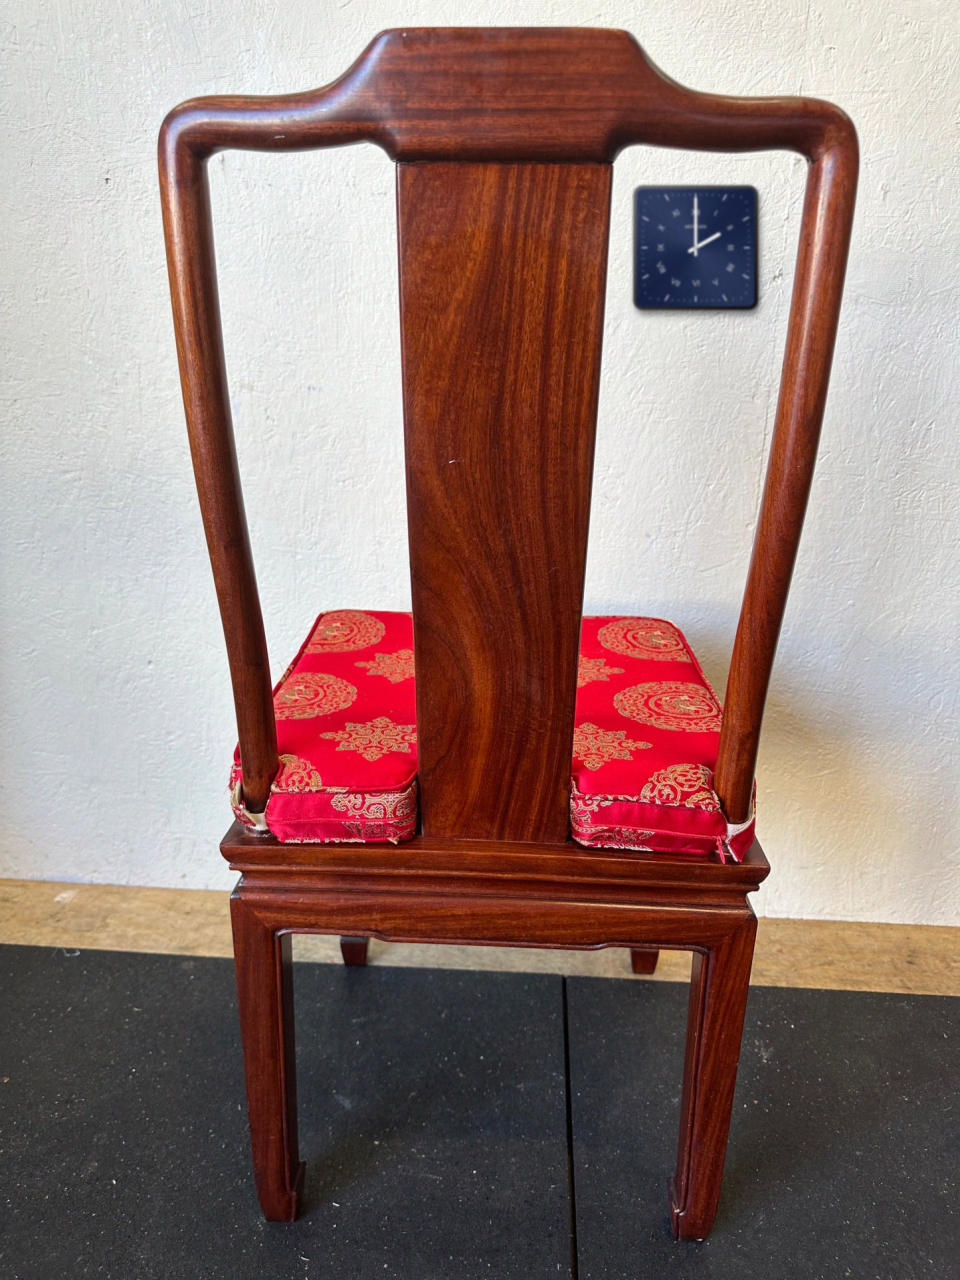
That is **2:00**
